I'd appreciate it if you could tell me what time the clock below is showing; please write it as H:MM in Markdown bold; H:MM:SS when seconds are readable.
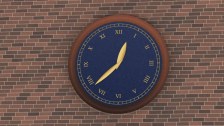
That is **12:38**
